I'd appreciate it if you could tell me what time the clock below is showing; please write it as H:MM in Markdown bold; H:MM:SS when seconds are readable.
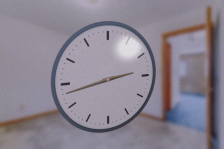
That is **2:43**
